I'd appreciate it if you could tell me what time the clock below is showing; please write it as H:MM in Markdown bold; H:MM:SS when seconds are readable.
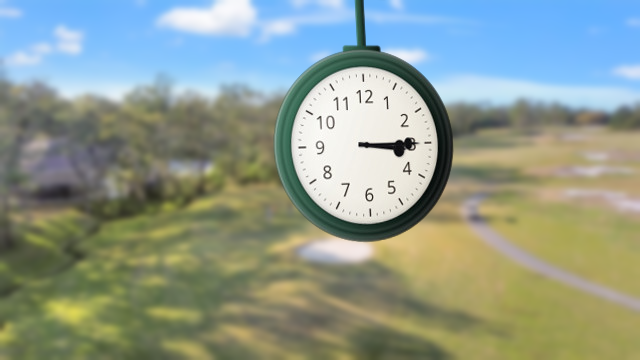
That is **3:15**
